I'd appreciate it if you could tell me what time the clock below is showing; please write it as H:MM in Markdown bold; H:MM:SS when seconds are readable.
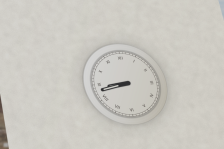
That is **8:43**
